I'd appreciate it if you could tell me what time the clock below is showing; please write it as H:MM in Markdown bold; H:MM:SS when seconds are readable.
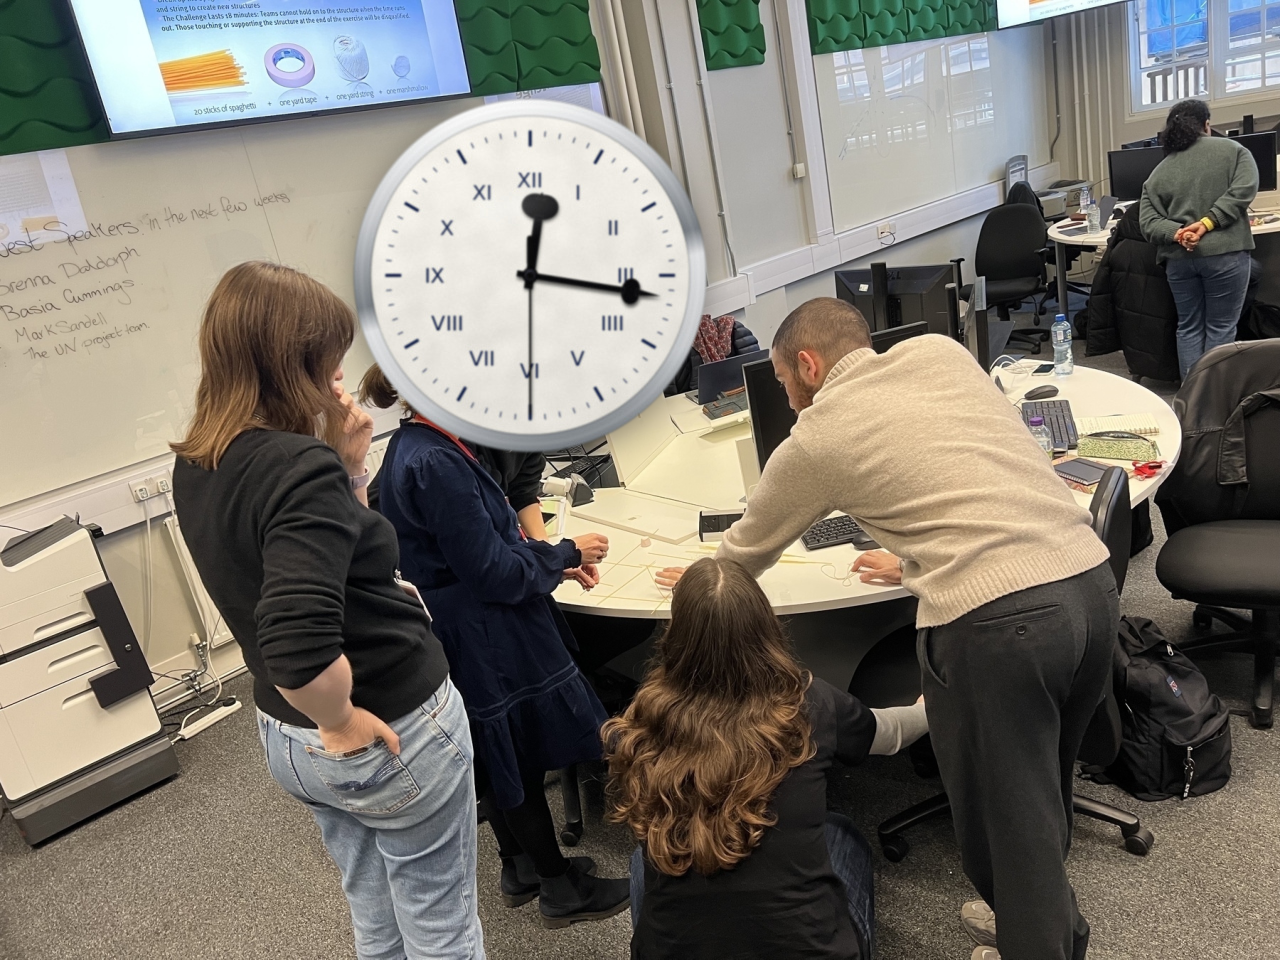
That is **12:16:30**
